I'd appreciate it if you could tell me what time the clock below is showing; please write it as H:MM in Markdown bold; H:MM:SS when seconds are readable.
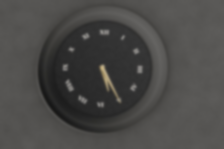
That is **5:25**
